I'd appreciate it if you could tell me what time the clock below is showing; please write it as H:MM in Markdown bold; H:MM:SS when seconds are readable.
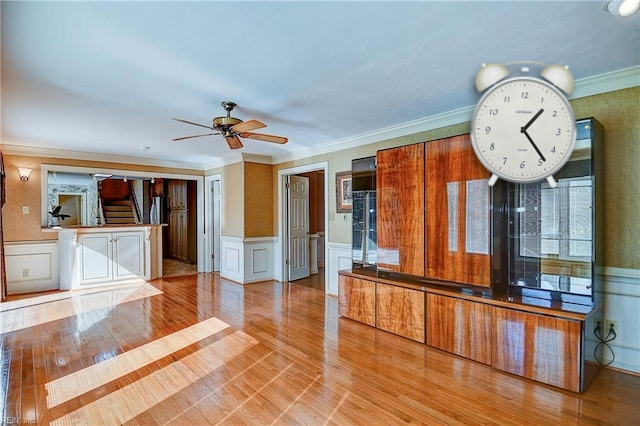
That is **1:24**
